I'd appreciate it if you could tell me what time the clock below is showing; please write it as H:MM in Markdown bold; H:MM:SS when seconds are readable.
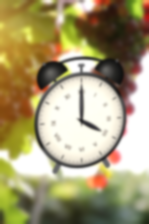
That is **4:00**
